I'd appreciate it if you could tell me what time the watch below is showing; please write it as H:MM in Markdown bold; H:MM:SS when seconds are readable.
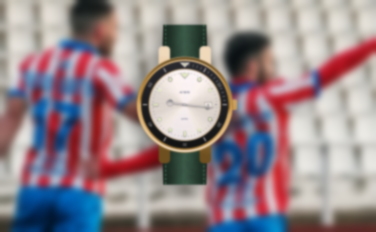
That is **9:16**
